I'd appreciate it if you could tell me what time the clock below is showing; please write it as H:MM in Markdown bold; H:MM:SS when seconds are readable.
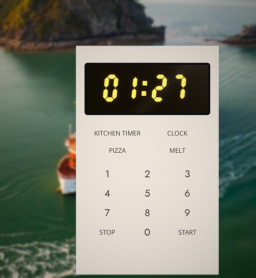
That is **1:27**
